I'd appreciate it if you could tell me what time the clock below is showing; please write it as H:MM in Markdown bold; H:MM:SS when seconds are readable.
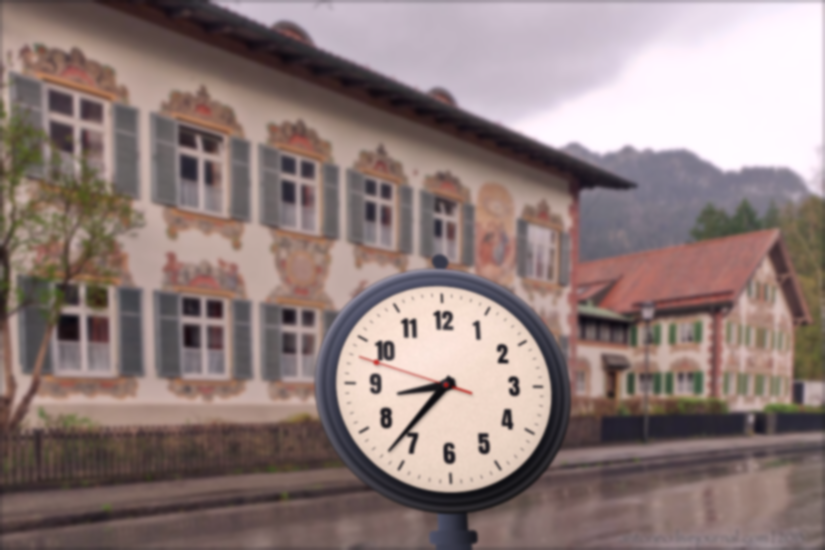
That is **8:36:48**
